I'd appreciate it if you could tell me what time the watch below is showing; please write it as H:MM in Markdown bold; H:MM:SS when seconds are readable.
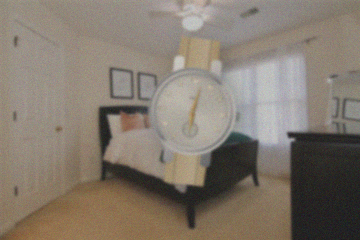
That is **6:02**
